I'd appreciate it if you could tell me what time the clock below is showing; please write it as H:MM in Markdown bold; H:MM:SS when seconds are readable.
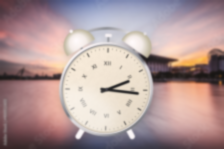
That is **2:16**
